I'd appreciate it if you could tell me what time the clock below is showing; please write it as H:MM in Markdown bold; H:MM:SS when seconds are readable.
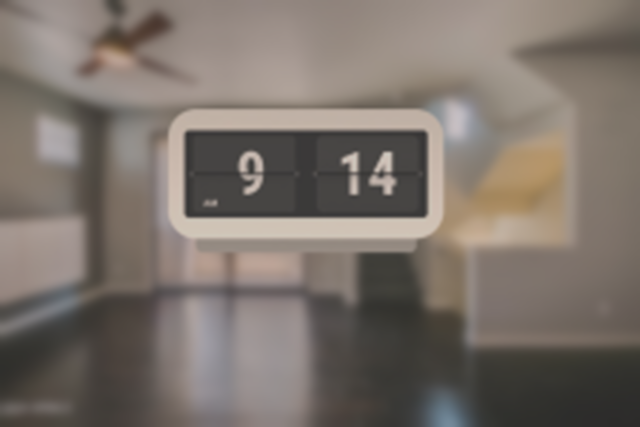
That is **9:14**
